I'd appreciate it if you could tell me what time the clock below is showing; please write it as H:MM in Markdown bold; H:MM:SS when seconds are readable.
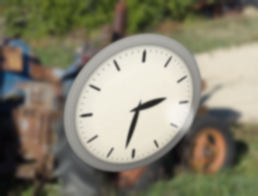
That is **2:32**
